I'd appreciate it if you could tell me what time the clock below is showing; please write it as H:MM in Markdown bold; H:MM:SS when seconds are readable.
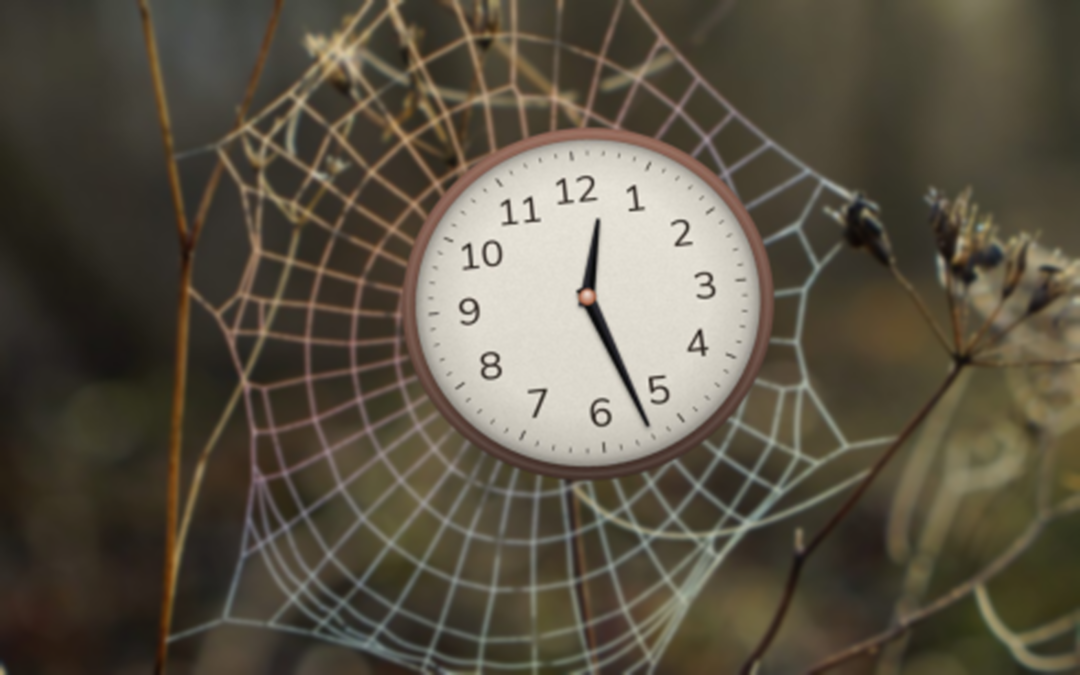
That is **12:27**
